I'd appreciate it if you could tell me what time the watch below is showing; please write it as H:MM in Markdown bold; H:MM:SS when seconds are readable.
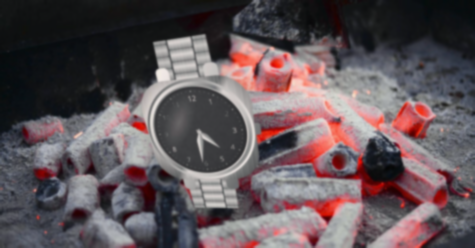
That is **4:31**
